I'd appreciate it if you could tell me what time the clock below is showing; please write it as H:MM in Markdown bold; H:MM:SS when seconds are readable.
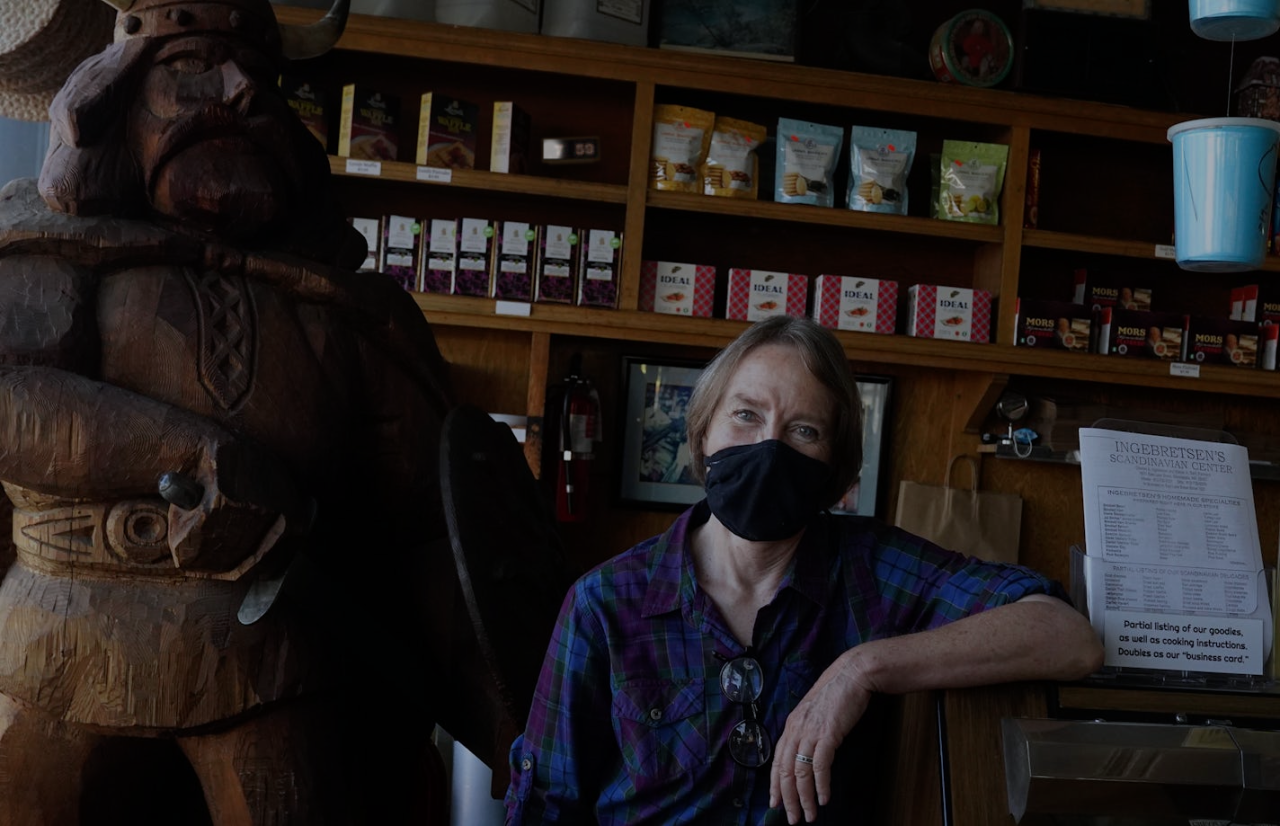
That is **7:59**
